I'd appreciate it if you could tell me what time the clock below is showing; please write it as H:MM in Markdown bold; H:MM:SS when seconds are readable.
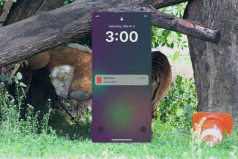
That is **3:00**
